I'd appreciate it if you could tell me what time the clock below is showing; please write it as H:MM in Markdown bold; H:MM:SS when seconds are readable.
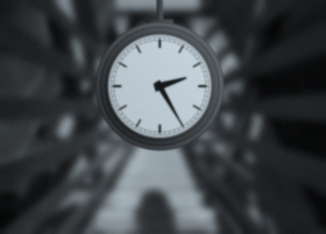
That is **2:25**
